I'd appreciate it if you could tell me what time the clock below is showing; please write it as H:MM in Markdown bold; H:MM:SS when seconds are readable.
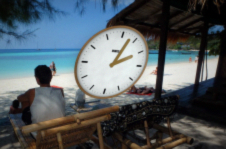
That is **2:03**
